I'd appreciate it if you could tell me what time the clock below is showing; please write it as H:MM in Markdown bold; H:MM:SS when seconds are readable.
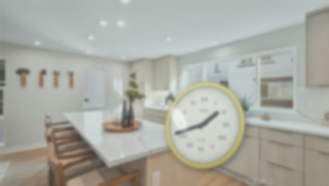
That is **1:42**
